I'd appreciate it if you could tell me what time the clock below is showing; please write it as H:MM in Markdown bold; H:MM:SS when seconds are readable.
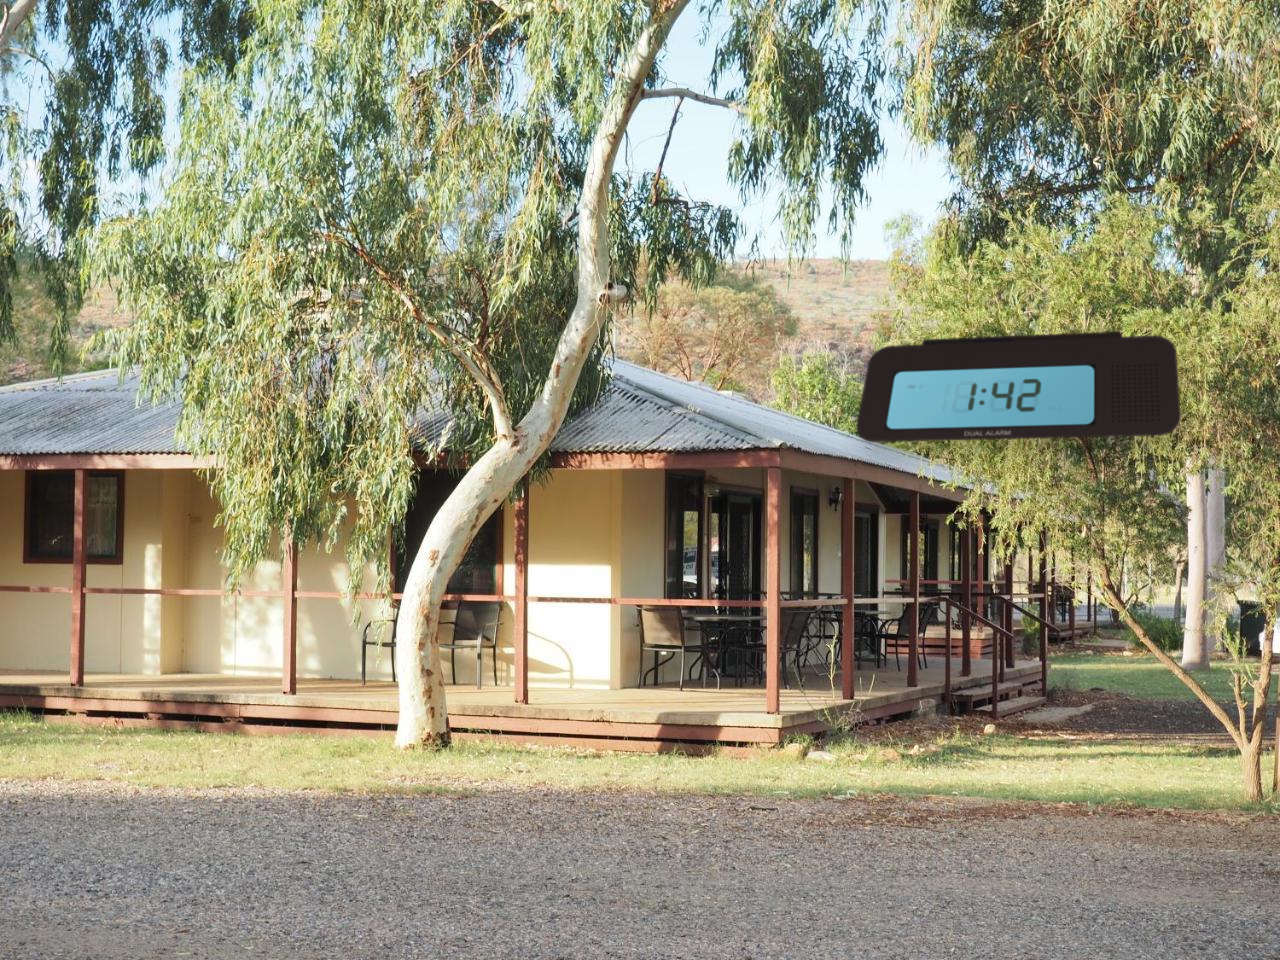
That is **1:42**
